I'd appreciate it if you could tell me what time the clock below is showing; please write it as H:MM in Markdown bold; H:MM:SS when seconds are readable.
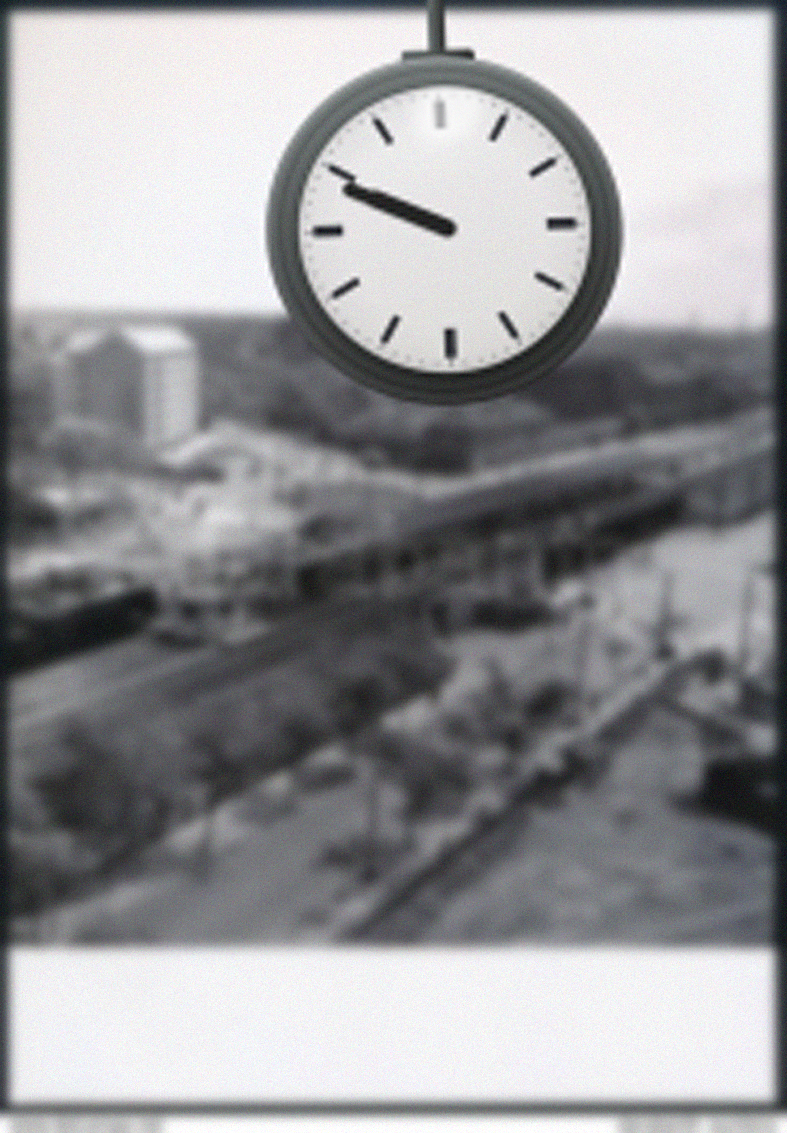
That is **9:49**
